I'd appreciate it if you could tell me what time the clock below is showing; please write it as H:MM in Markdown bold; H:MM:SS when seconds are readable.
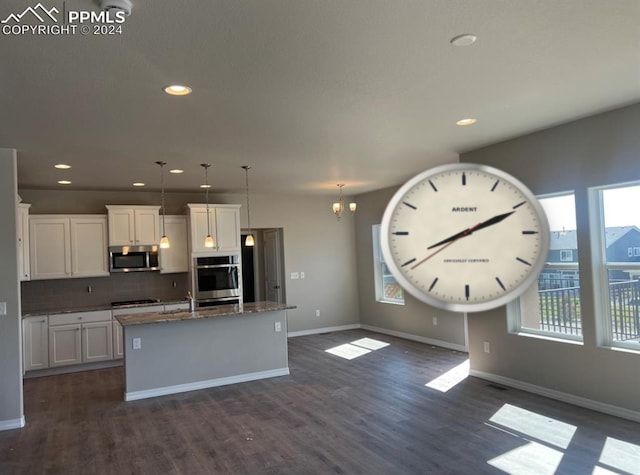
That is **8:10:39**
